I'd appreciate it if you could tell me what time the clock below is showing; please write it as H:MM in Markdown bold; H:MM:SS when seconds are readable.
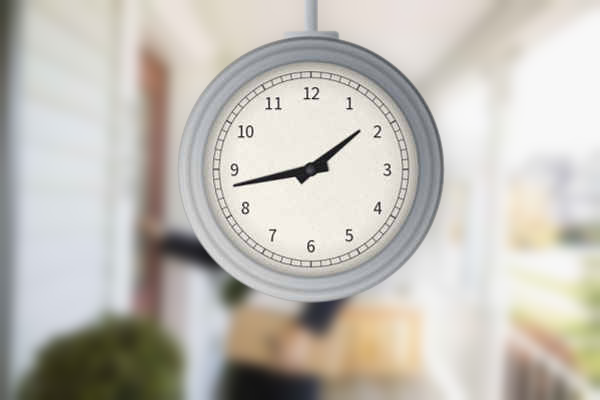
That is **1:43**
